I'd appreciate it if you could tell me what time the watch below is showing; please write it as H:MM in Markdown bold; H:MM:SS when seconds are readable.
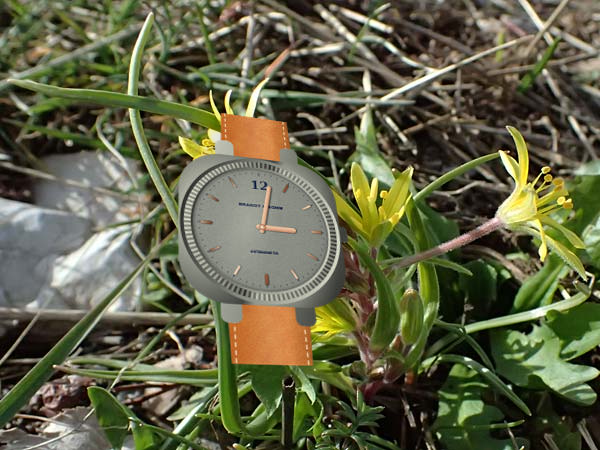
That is **3:02**
